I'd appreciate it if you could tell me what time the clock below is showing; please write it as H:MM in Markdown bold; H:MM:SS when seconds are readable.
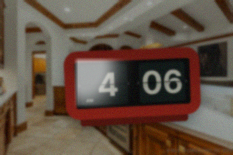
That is **4:06**
